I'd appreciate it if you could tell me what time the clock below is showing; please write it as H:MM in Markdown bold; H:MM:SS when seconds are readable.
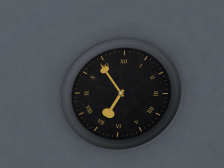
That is **6:54**
